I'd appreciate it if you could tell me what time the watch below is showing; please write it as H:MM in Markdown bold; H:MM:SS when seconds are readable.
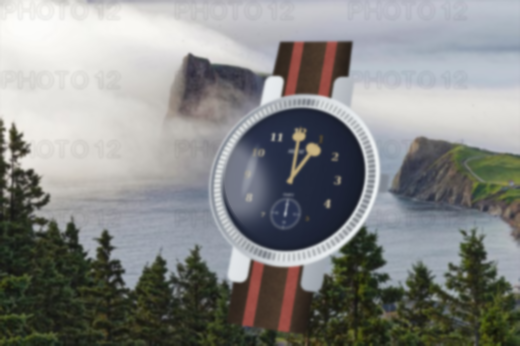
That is **1:00**
